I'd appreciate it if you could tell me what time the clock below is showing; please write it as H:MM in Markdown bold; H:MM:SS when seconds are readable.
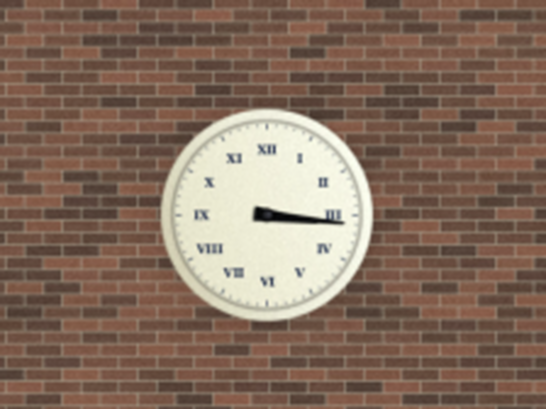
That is **3:16**
